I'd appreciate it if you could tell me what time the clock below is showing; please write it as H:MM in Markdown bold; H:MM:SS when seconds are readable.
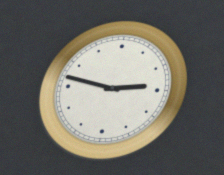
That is **2:47**
